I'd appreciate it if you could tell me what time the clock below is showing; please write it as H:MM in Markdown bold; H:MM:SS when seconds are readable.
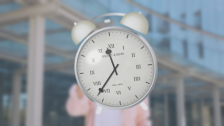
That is **11:37**
